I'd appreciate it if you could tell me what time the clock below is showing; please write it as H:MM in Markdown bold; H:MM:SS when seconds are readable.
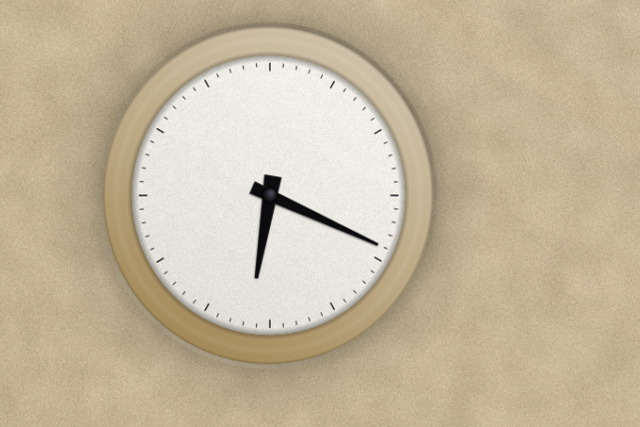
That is **6:19**
